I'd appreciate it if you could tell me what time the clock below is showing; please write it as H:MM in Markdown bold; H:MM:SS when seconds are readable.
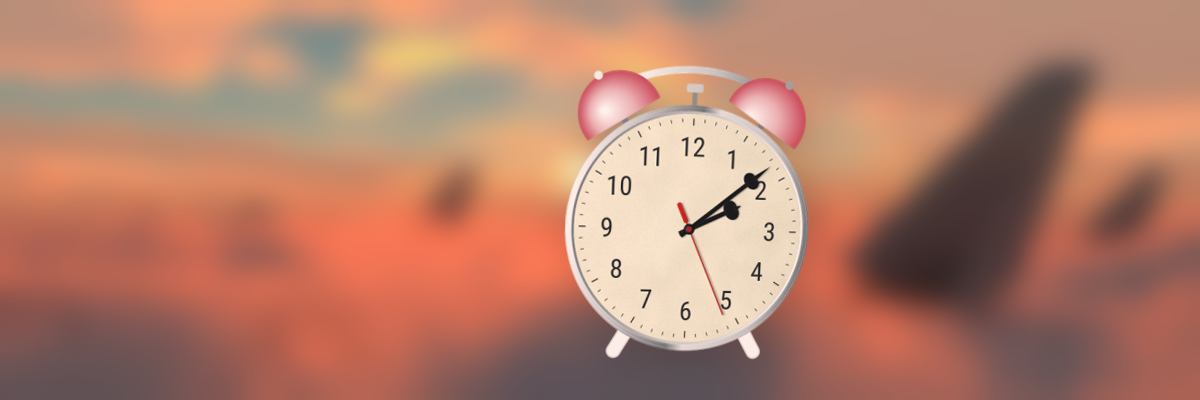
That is **2:08:26**
